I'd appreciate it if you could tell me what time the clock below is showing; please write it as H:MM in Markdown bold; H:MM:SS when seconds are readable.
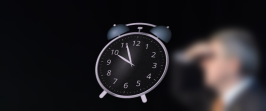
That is **9:56**
